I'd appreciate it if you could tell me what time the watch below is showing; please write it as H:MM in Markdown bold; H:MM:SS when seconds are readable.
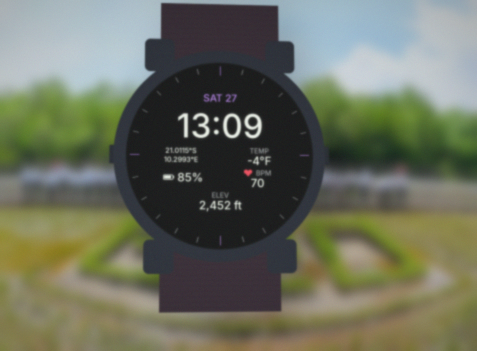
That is **13:09**
